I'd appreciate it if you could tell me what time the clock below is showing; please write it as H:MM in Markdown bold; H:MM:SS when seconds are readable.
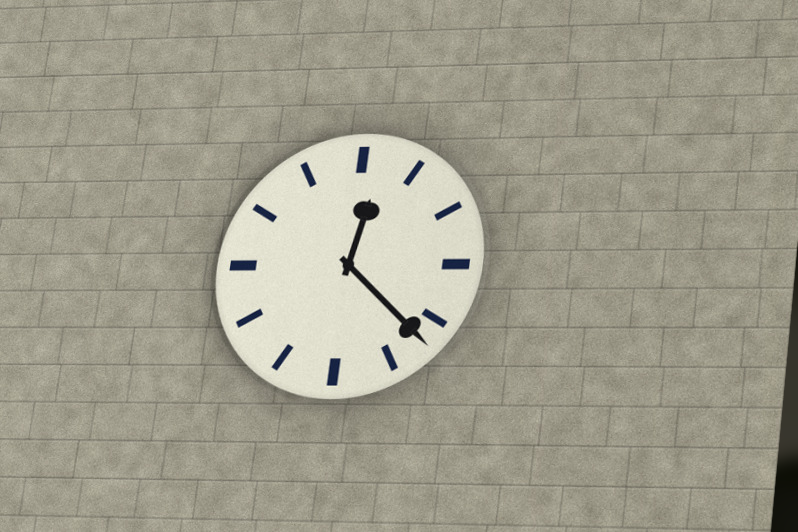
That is **12:22**
